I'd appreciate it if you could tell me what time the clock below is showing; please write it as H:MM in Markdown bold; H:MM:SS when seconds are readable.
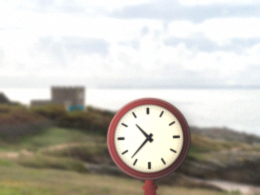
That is **10:37**
